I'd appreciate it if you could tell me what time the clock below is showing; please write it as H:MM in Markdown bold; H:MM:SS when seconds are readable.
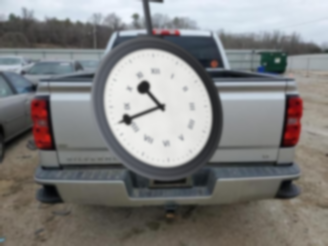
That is **10:42**
